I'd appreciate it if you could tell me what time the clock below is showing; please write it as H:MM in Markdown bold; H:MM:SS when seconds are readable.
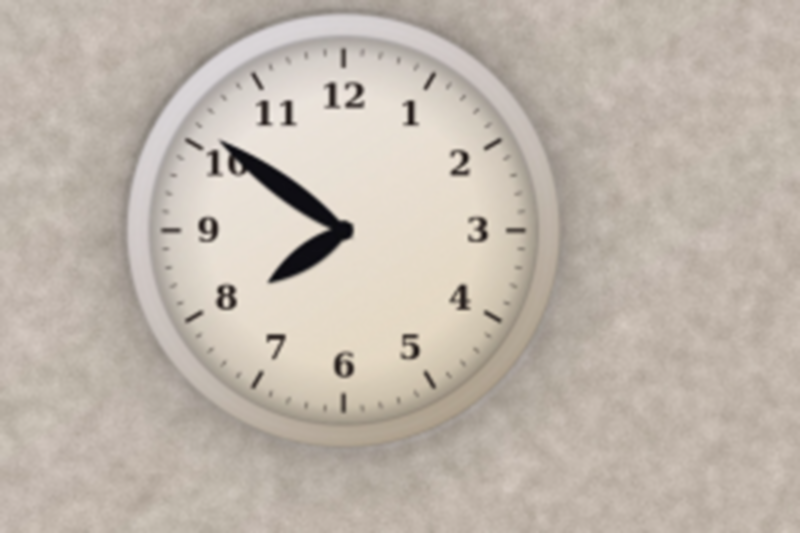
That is **7:51**
